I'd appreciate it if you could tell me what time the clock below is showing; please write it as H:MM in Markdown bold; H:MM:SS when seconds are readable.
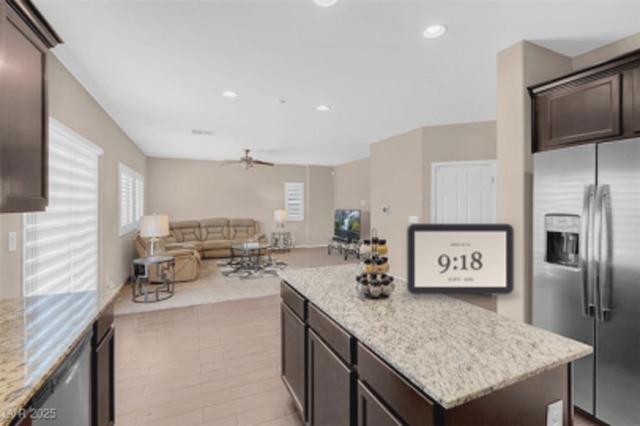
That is **9:18**
